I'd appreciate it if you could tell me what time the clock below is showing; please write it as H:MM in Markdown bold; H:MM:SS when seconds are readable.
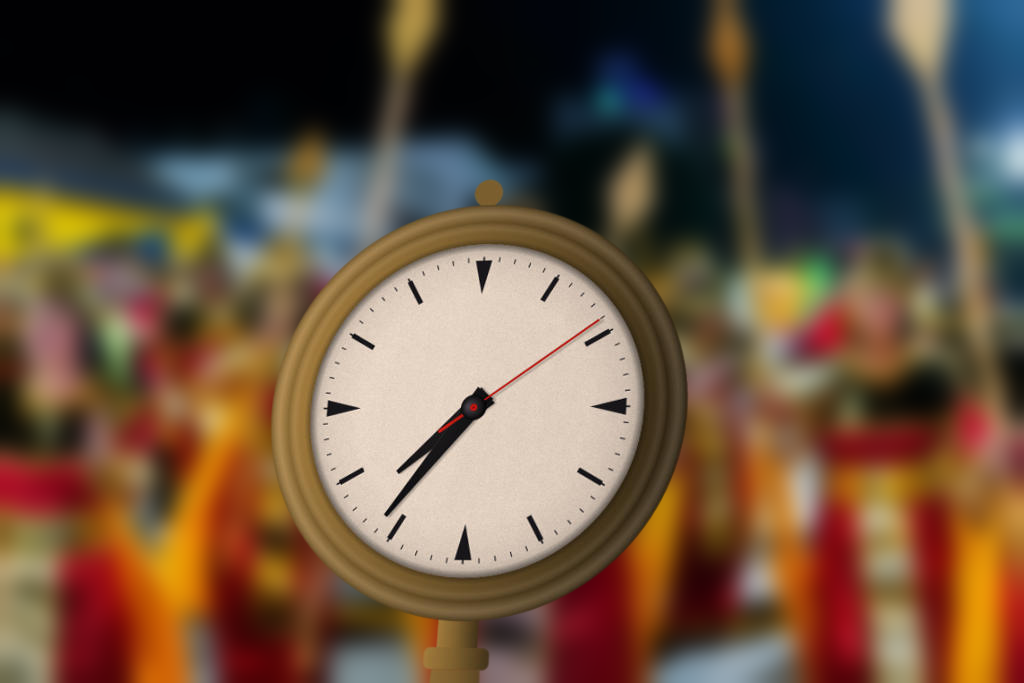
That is **7:36:09**
